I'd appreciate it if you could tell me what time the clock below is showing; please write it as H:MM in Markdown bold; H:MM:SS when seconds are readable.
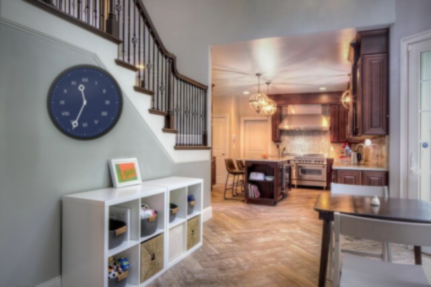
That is **11:34**
